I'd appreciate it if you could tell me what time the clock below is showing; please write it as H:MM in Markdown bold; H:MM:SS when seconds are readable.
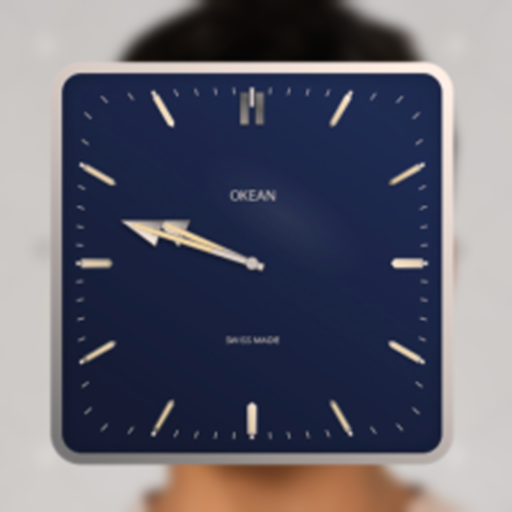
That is **9:48**
